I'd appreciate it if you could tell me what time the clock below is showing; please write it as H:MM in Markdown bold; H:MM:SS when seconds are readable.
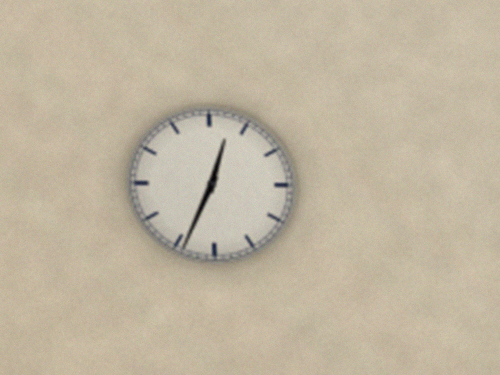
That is **12:34**
